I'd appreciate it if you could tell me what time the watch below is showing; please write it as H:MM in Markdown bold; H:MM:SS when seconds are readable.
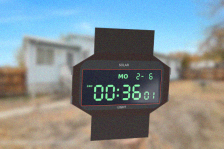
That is **0:36:01**
